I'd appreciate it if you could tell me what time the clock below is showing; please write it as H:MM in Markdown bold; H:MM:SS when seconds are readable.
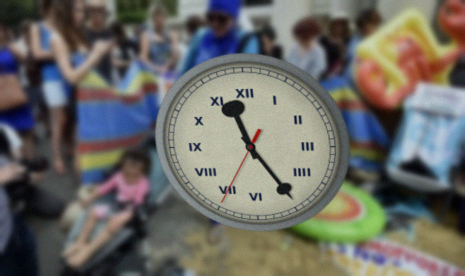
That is **11:24:35**
